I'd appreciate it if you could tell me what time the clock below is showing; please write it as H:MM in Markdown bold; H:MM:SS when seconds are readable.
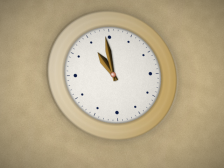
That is **10:59**
